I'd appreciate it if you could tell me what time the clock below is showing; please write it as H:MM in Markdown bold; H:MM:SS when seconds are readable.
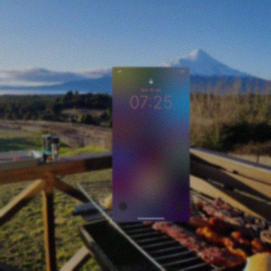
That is **7:25**
